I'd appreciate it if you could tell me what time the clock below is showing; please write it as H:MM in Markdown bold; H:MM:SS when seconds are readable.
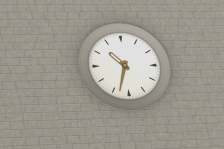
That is **10:33**
